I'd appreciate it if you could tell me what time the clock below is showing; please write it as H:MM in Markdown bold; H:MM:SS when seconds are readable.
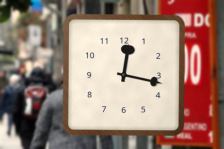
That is **12:17**
